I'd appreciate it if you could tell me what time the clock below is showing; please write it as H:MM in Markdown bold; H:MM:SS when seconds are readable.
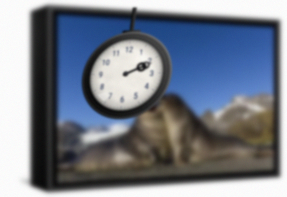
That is **2:11**
